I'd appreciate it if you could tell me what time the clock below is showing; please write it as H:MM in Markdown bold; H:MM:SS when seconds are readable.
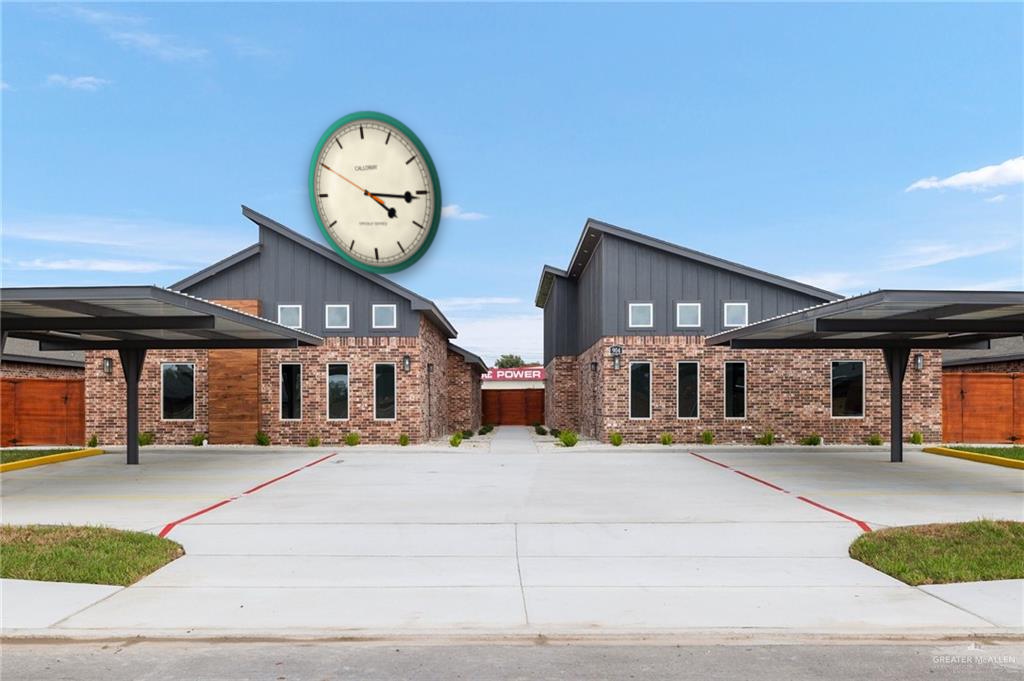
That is **4:15:50**
